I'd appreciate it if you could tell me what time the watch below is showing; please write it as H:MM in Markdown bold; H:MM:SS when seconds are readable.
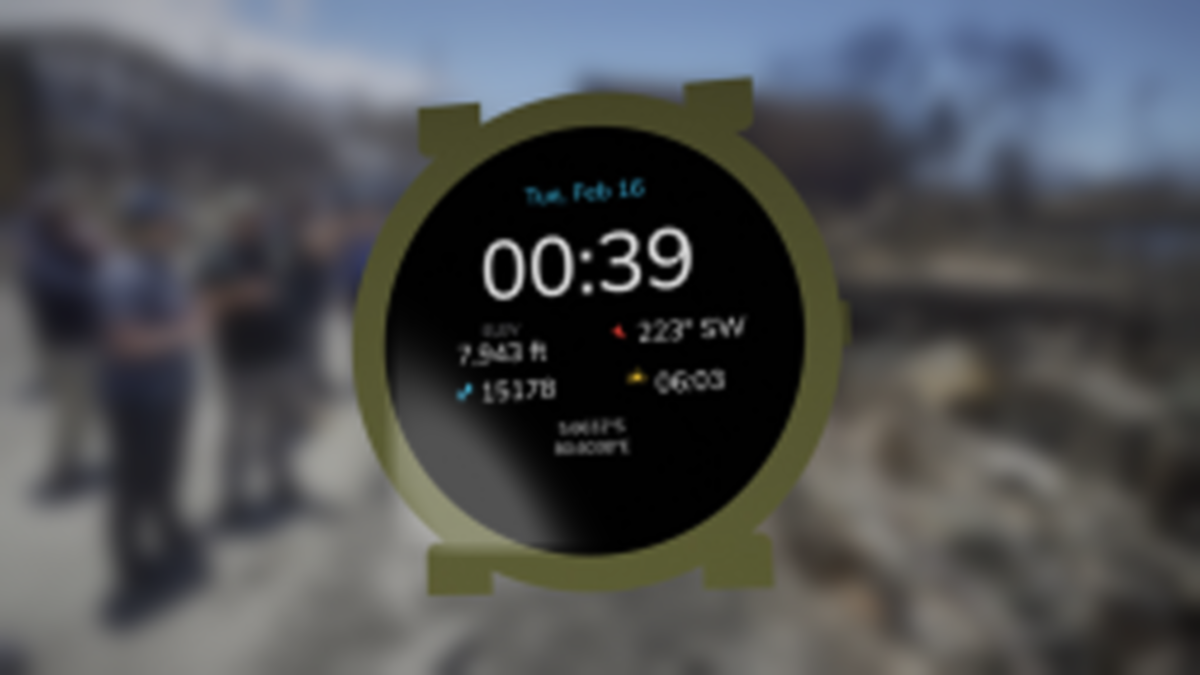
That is **0:39**
